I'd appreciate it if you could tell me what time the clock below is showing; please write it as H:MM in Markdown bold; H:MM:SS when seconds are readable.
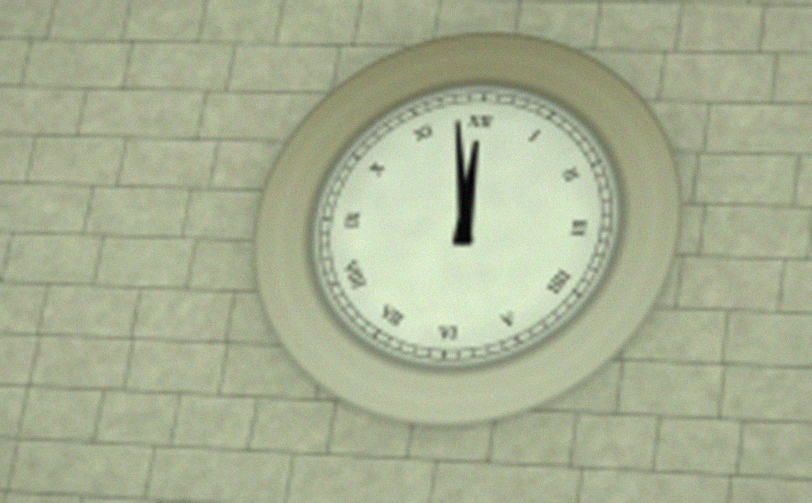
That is **11:58**
